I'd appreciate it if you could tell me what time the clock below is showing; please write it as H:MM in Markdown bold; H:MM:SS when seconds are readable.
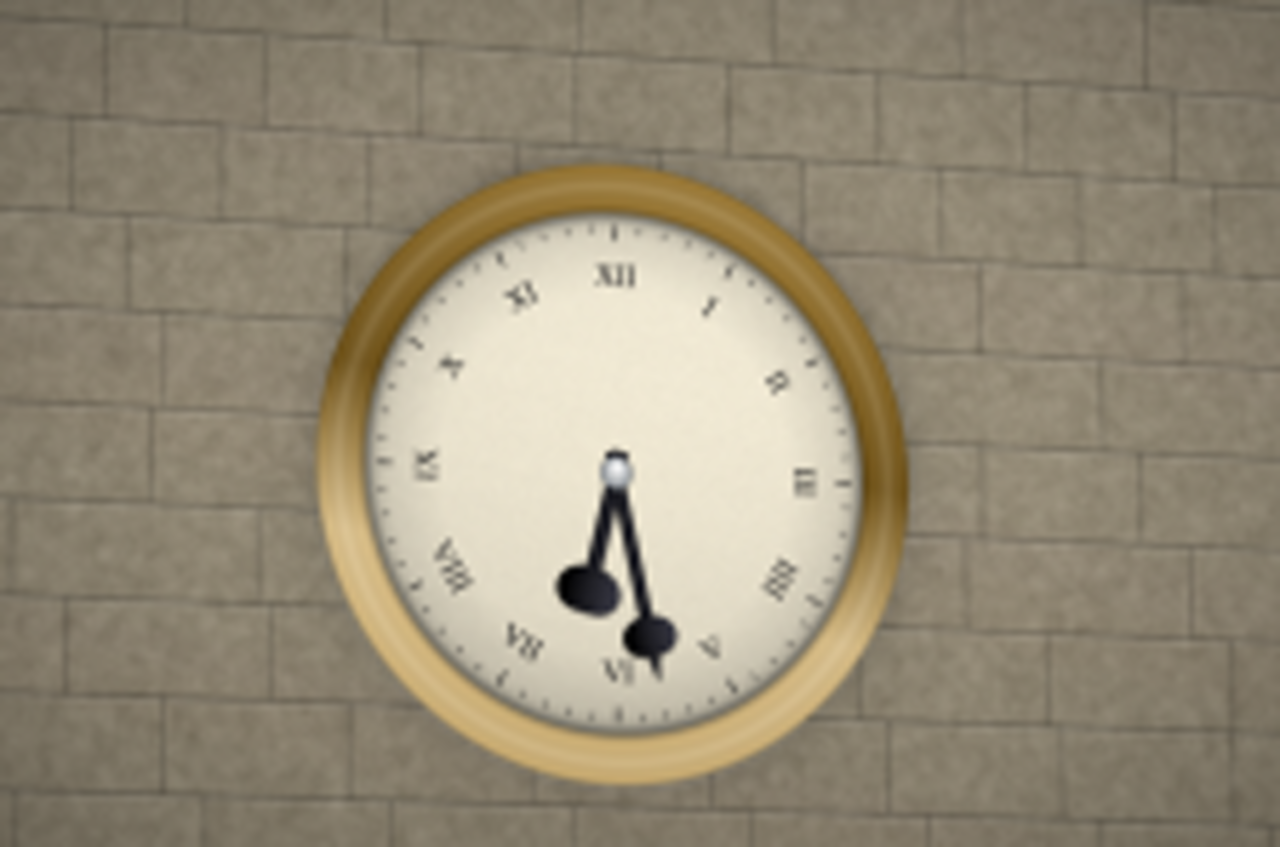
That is **6:28**
